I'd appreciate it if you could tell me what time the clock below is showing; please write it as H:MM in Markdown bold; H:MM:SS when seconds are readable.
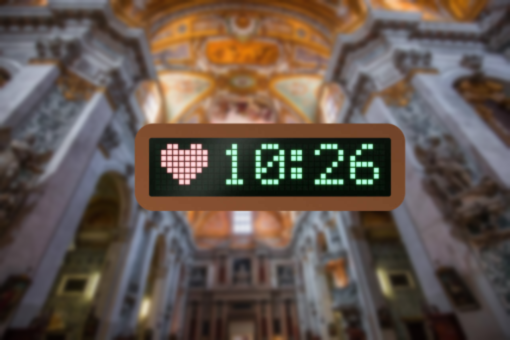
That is **10:26**
